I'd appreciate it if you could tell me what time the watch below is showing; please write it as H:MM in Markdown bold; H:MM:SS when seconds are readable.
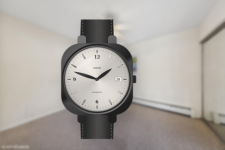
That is **1:48**
